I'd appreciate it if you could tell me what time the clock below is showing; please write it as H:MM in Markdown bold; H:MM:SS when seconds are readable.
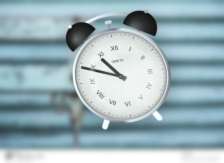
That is **10:49**
